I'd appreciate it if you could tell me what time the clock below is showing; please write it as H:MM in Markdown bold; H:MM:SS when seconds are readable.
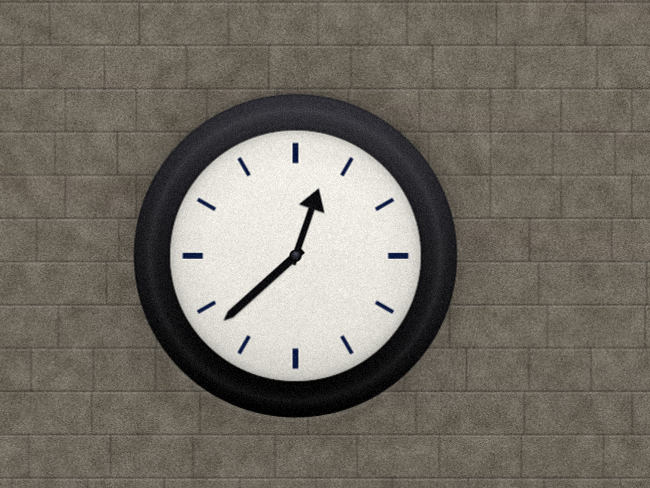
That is **12:38**
